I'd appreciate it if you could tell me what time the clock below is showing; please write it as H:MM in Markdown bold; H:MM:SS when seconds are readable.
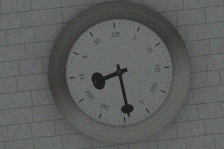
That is **8:29**
